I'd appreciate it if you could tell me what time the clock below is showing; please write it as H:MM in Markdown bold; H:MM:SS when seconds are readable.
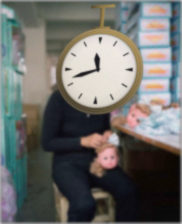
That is **11:42**
